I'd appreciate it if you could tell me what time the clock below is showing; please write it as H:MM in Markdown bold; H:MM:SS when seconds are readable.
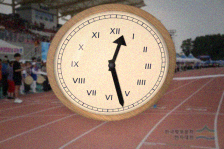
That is **12:27**
